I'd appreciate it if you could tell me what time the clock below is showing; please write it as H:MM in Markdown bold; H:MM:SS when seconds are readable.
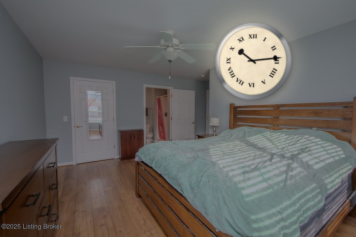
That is **10:14**
